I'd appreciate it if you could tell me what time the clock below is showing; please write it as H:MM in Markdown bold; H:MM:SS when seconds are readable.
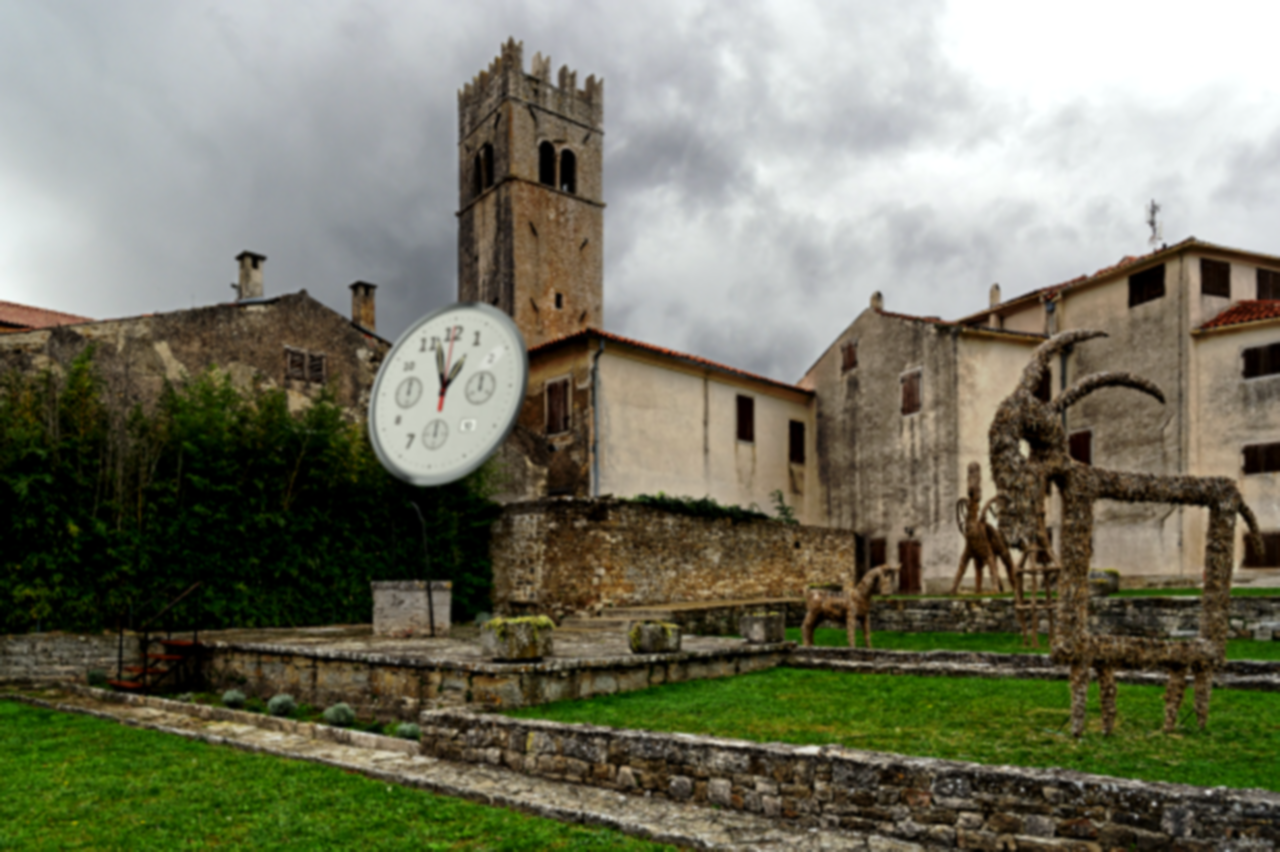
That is **12:57**
